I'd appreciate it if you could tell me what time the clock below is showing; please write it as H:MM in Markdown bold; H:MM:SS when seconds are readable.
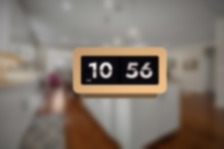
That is **10:56**
